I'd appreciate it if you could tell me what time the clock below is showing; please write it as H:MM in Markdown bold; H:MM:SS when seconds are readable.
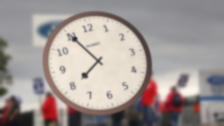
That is **7:55**
